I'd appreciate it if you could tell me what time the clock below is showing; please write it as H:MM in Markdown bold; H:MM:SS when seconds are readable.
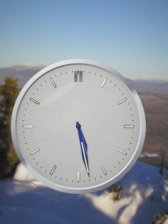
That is **5:28**
